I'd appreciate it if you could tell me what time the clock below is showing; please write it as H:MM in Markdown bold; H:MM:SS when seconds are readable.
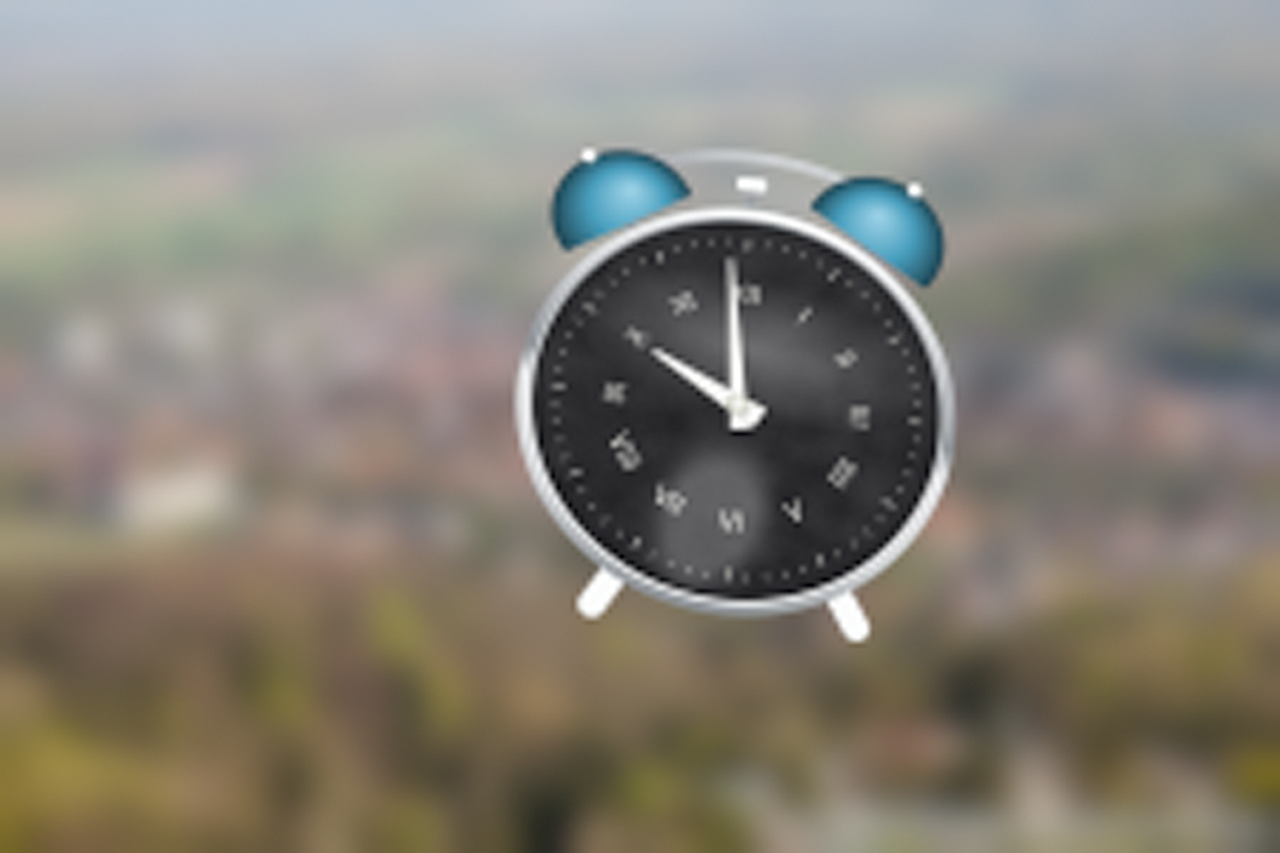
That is **9:59**
